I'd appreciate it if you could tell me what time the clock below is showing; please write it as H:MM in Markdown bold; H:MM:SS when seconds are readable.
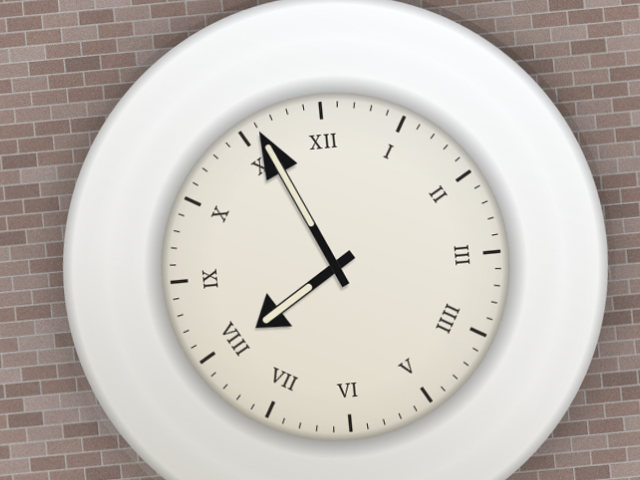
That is **7:56**
